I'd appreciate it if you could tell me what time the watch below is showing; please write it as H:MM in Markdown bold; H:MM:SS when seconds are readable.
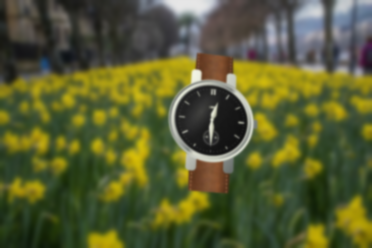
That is **12:30**
